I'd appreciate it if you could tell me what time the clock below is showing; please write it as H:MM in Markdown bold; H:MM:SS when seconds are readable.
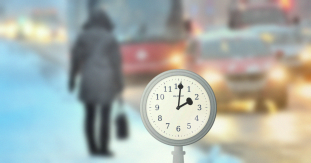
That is **2:01**
